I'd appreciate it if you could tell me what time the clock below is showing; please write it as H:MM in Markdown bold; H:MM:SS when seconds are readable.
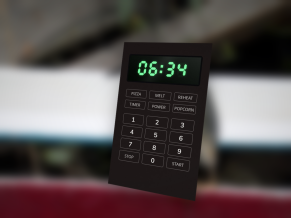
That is **6:34**
